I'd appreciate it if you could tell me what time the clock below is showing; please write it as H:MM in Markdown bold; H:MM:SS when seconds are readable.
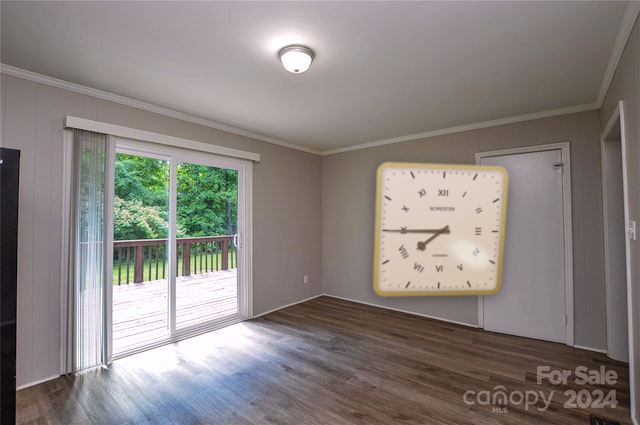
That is **7:45**
